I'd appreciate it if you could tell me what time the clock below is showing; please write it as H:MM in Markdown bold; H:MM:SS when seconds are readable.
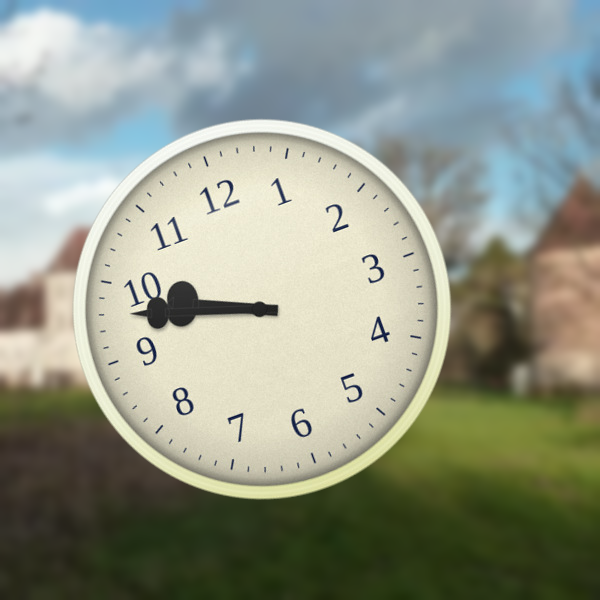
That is **9:48**
